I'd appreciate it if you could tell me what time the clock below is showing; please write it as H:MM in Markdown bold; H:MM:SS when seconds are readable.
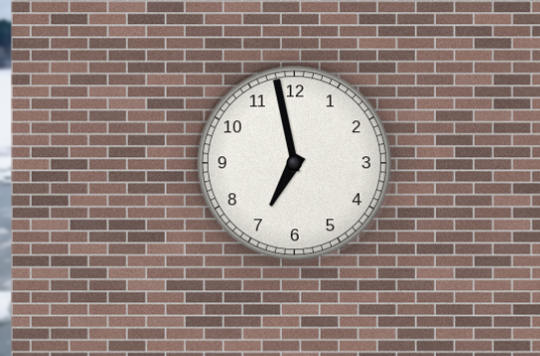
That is **6:58**
